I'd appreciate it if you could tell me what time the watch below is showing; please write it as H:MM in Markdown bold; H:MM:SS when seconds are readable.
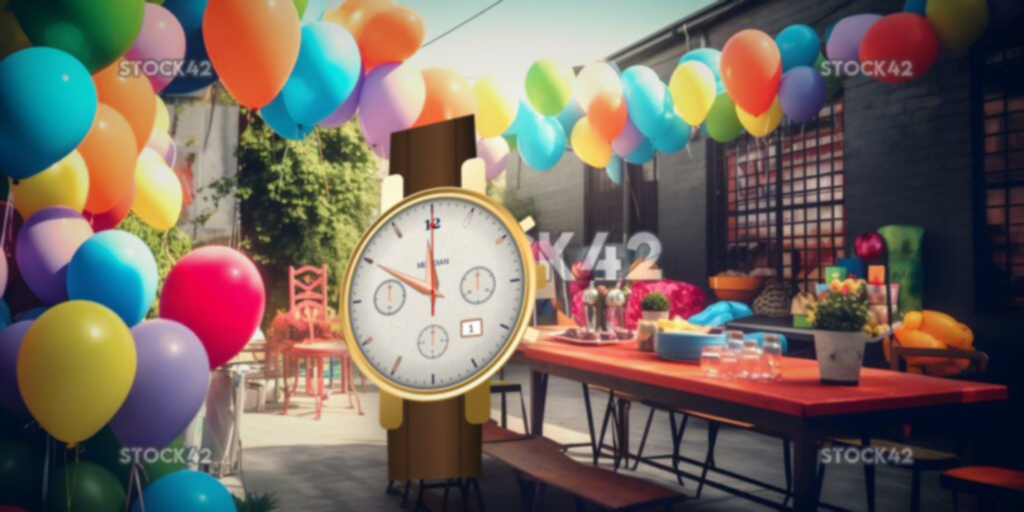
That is **11:50**
